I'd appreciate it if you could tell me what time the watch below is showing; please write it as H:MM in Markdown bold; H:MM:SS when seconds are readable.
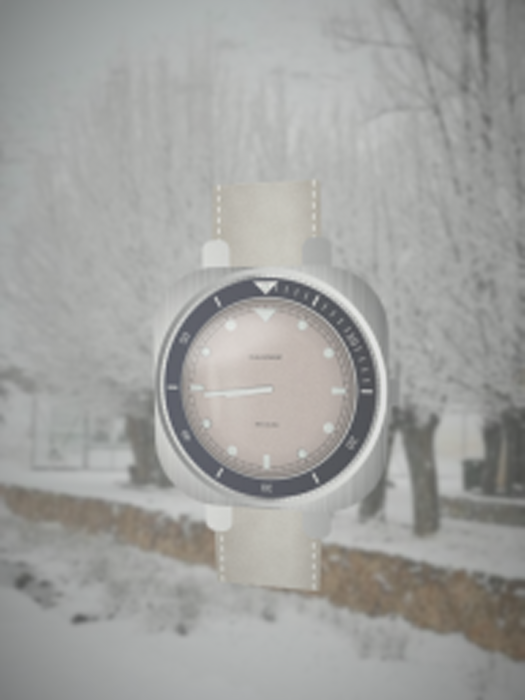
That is **8:44**
